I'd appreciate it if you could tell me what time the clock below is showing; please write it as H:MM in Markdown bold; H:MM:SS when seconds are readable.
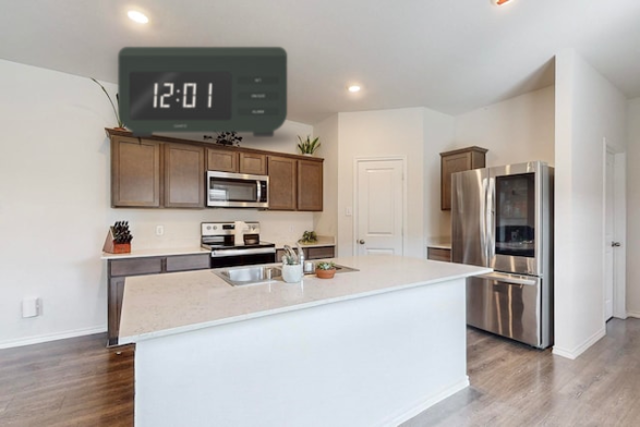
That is **12:01**
